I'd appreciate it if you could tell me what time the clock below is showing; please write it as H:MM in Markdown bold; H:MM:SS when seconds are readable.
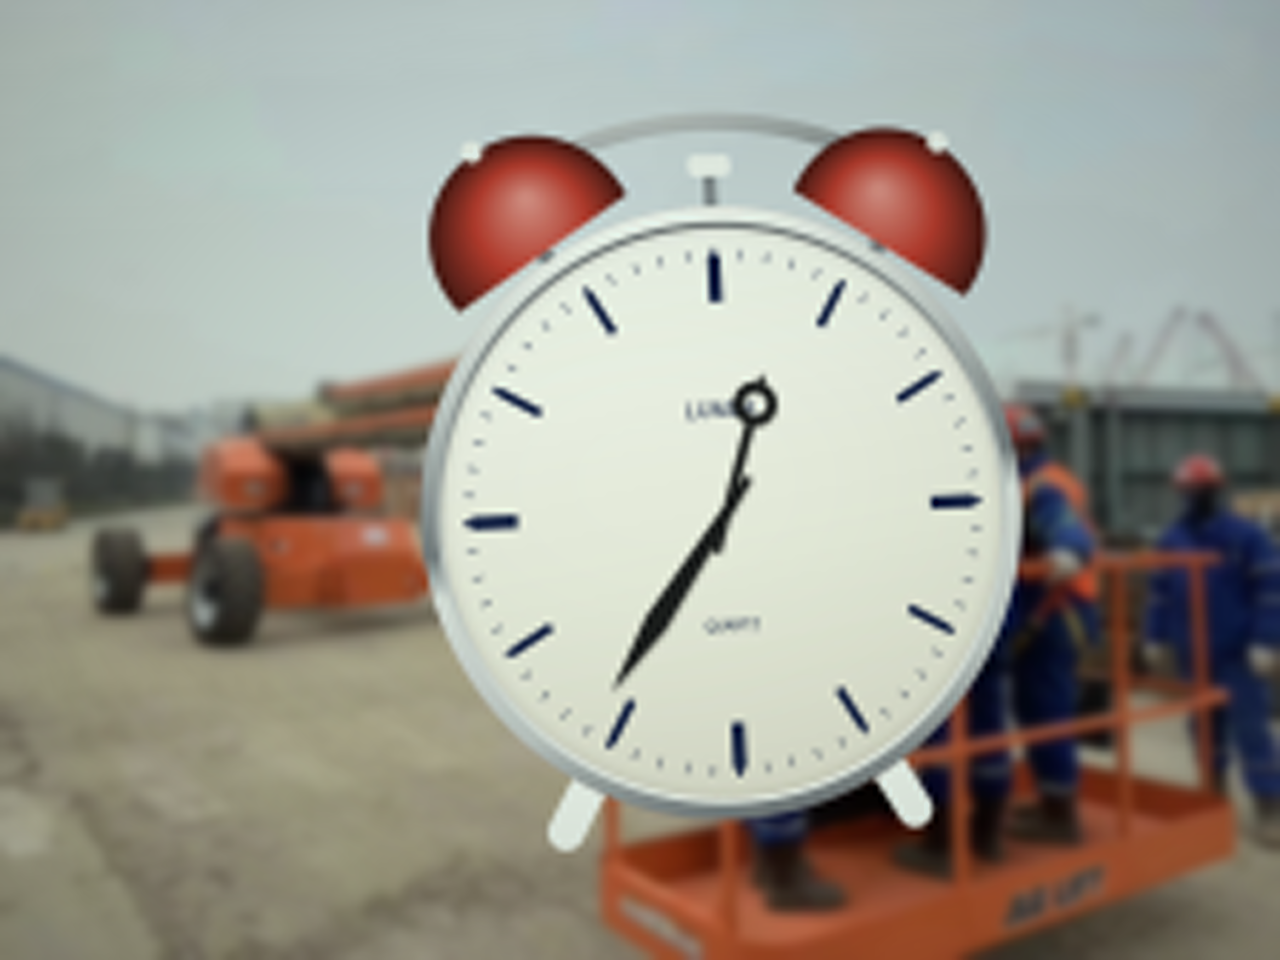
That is **12:36**
